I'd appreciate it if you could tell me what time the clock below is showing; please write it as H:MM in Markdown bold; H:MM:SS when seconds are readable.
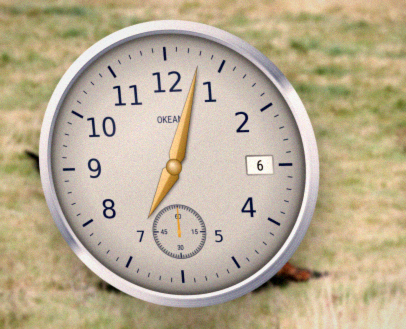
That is **7:03**
